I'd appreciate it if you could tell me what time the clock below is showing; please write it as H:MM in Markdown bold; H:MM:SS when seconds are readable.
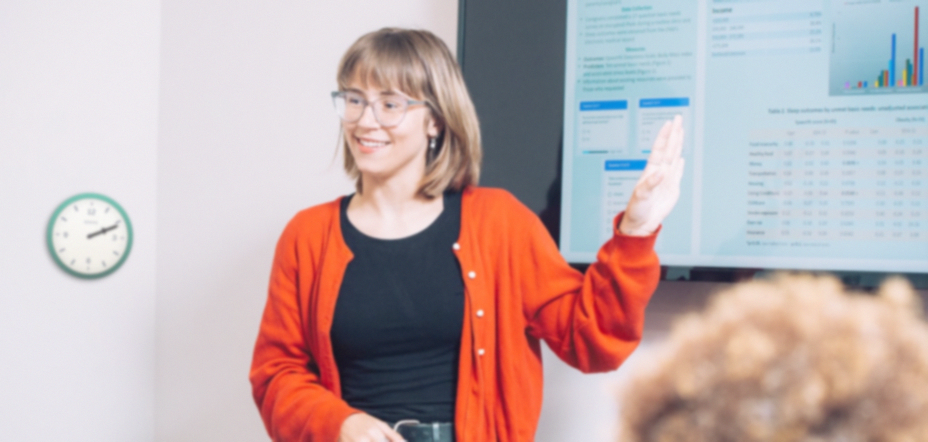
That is **2:11**
